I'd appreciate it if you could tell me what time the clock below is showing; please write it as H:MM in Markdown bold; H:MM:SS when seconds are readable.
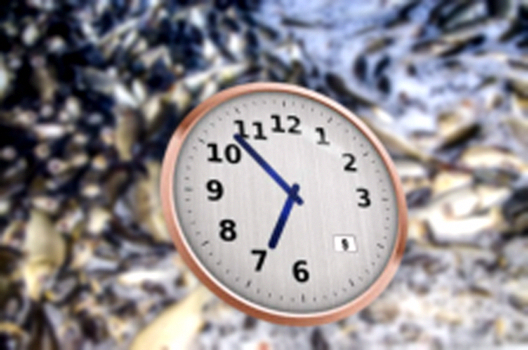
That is **6:53**
